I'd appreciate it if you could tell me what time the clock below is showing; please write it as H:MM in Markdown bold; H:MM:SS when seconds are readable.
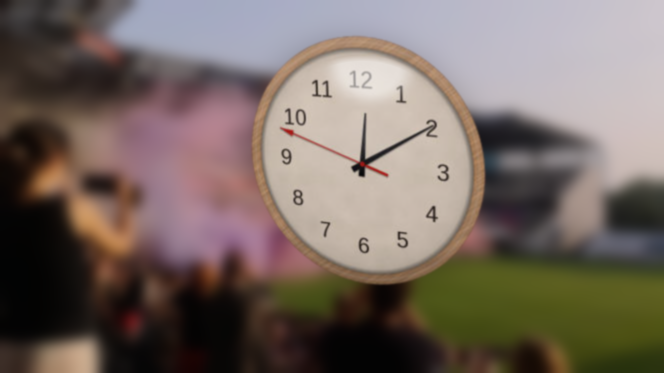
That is **12:09:48**
